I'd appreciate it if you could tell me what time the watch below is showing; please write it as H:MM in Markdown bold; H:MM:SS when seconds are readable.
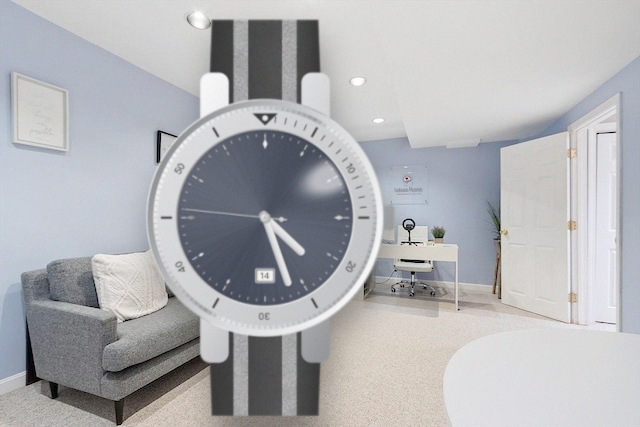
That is **4:26:46**
